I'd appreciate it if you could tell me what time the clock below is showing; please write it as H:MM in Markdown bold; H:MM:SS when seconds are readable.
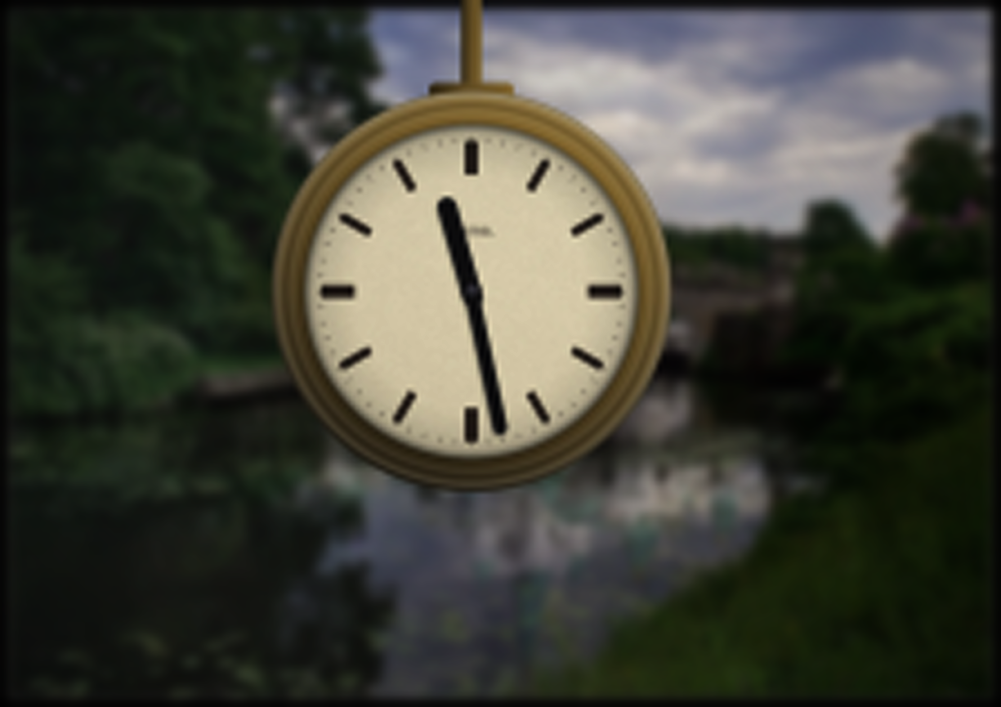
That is **11:28**
